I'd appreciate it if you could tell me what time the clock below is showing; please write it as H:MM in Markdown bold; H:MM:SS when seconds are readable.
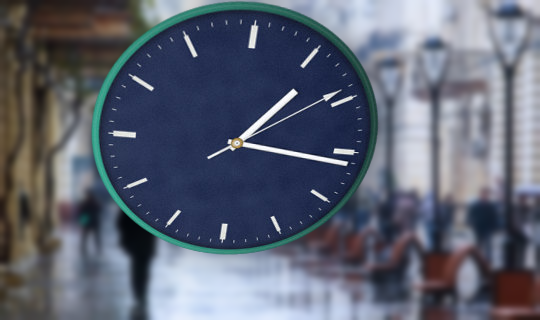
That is **1:16:09**
